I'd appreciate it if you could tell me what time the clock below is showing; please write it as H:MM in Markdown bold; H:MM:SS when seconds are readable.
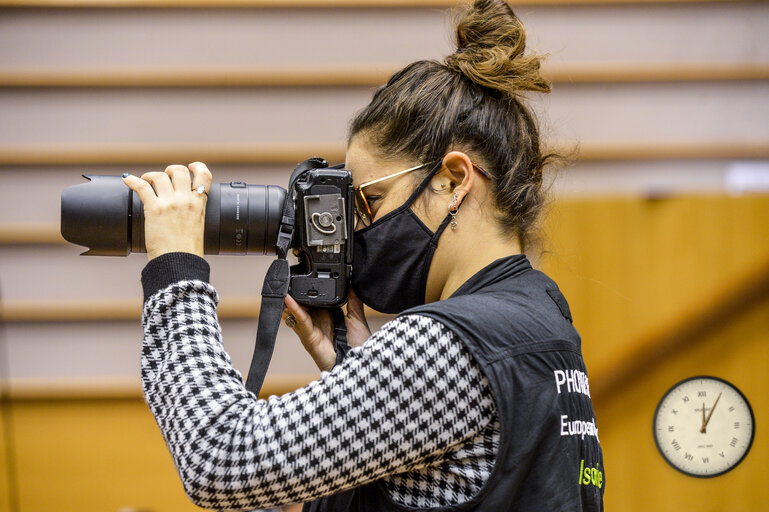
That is **12:05**
